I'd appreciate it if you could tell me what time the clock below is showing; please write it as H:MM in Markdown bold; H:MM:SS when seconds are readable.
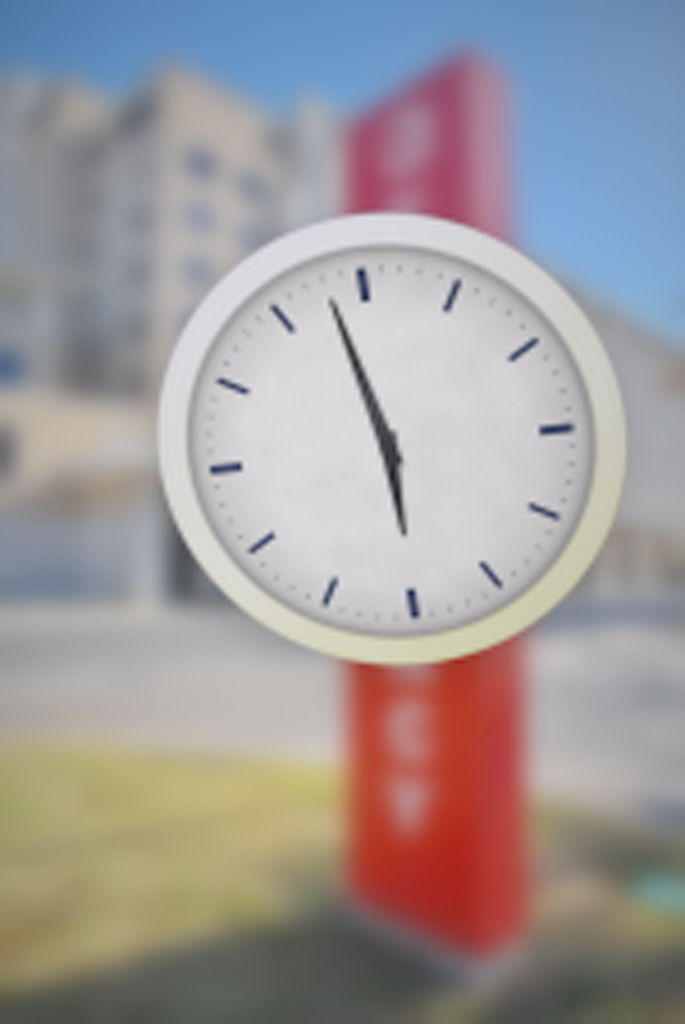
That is **5:58**
